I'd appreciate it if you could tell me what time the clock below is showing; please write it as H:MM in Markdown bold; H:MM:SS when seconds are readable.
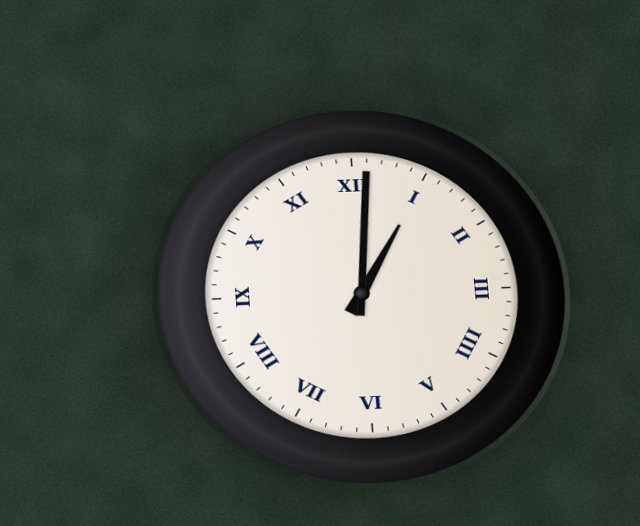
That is **1:01**
